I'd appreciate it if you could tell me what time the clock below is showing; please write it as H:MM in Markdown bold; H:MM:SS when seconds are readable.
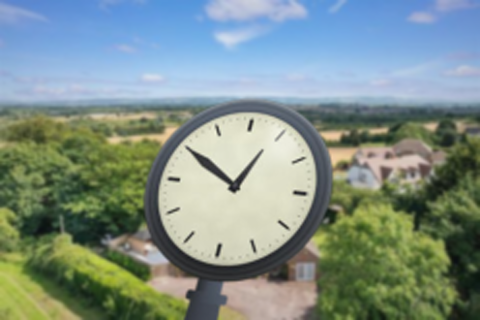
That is **12:50**
